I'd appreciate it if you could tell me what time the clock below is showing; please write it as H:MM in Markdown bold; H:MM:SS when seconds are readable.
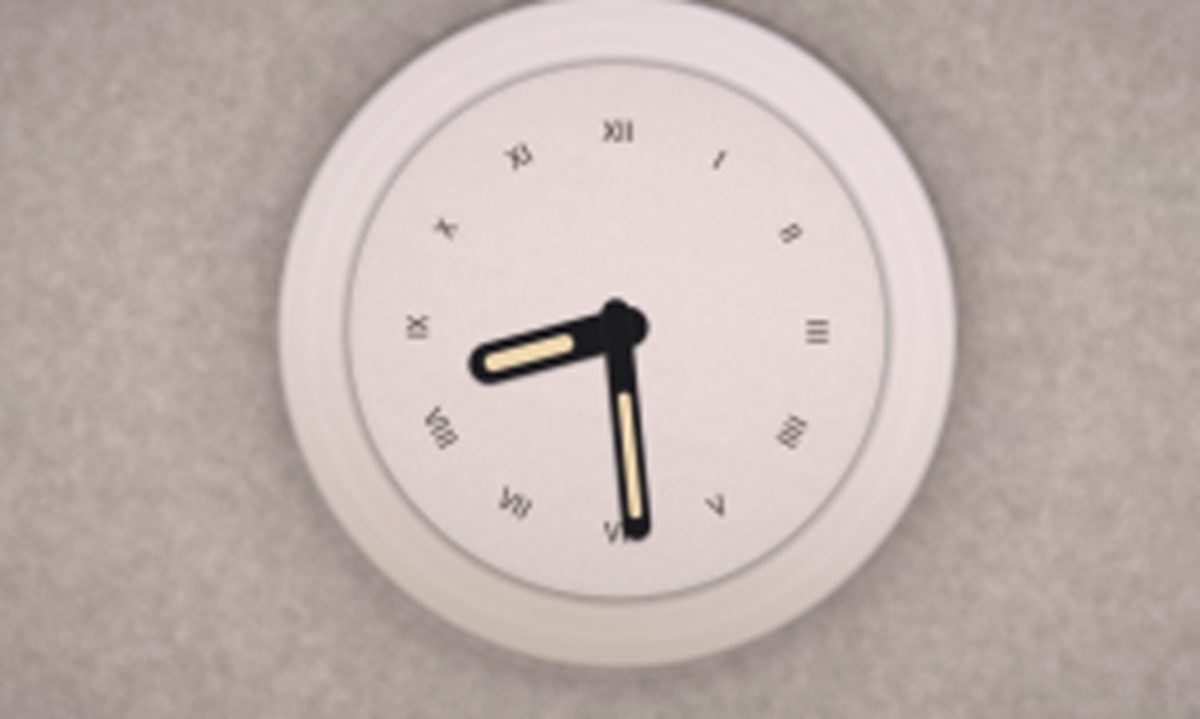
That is **8:29**
